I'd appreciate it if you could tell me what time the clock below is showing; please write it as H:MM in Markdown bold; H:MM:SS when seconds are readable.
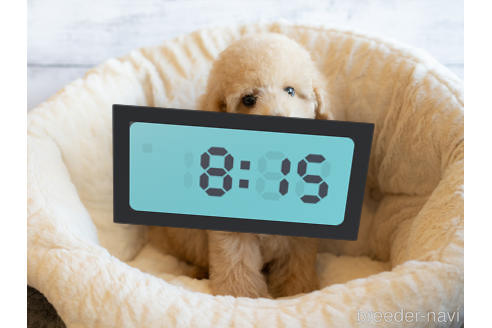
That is **8:15**
